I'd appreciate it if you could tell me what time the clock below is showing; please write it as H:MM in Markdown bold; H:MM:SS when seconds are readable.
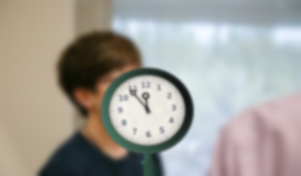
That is **11:54**
